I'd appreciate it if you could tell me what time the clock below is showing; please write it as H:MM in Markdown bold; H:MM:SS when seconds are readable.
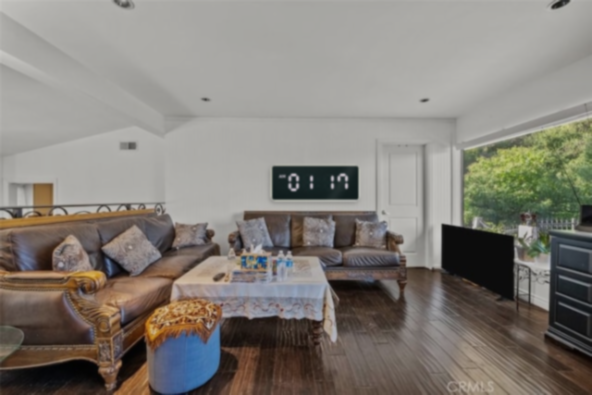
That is **1:17**
